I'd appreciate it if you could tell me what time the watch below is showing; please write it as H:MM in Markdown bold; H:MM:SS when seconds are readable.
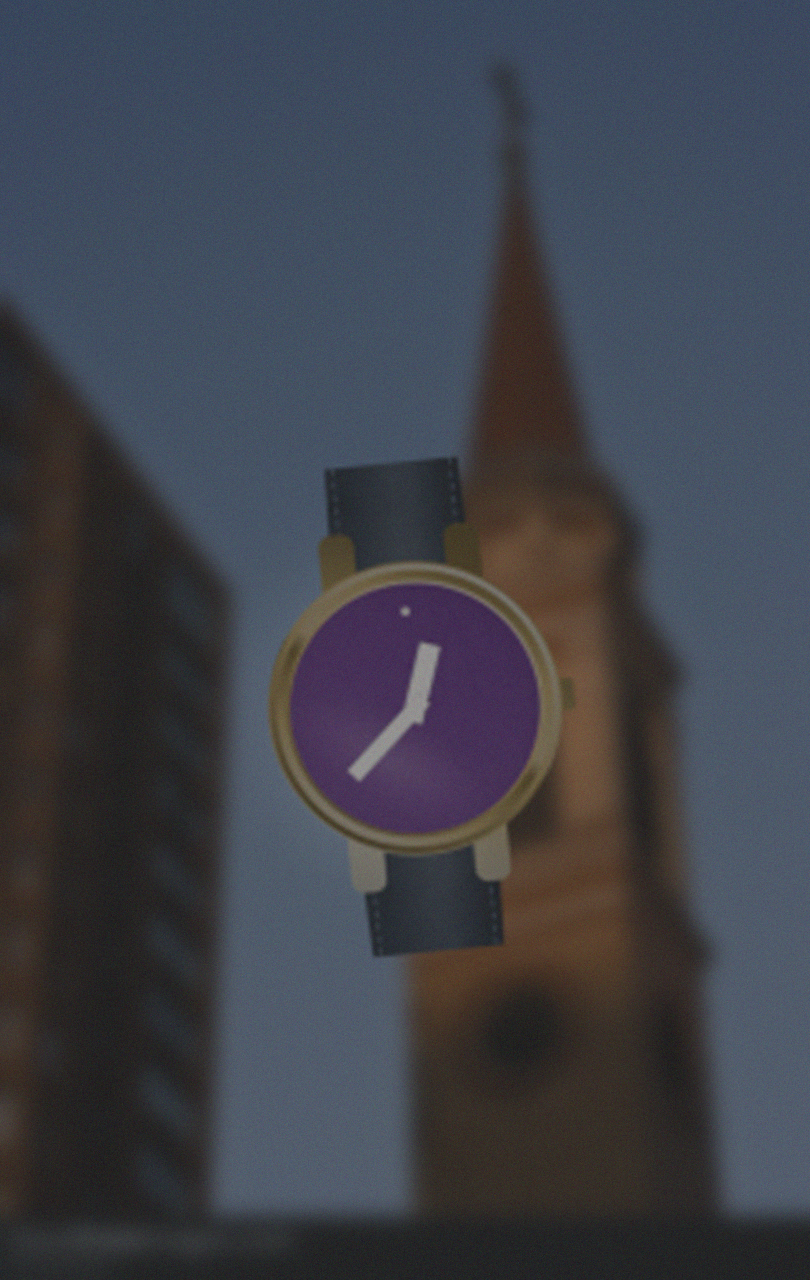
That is **12:38**
